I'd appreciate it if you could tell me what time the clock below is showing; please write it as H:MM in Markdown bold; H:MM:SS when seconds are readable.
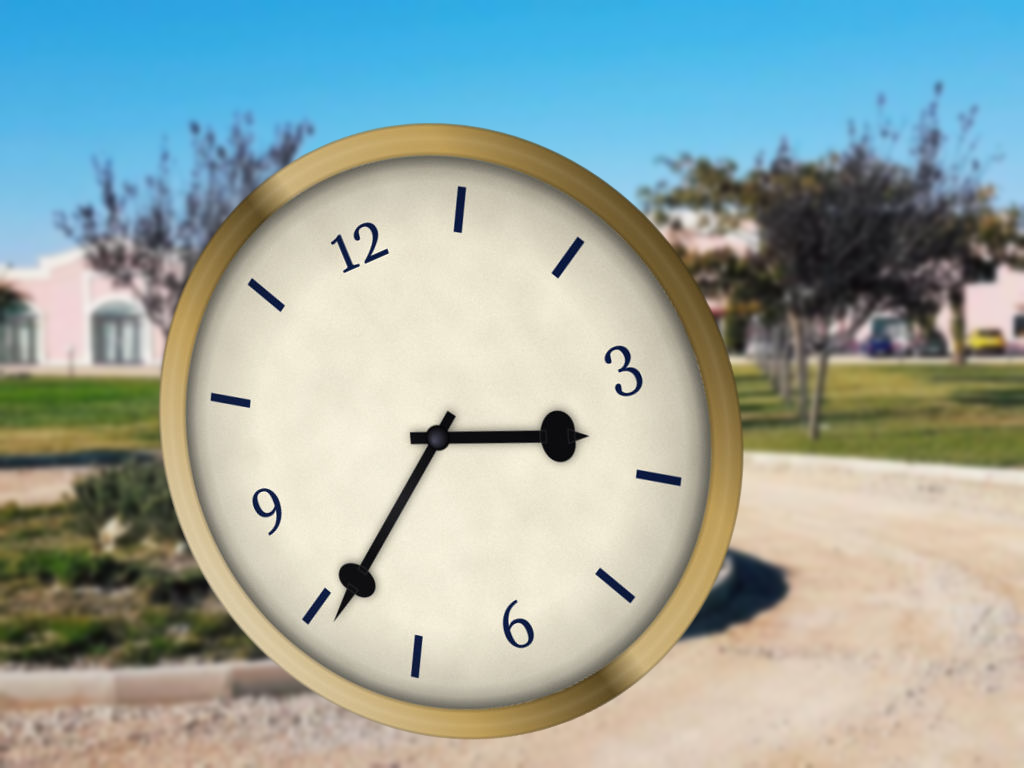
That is **3:39**
